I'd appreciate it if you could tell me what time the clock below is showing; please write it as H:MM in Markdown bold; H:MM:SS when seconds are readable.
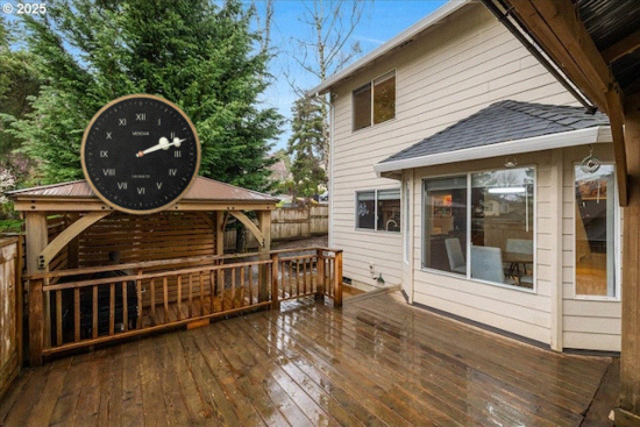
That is **2:12**
